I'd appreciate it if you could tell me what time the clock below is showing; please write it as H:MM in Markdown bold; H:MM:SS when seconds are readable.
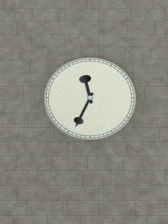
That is **11:34**
